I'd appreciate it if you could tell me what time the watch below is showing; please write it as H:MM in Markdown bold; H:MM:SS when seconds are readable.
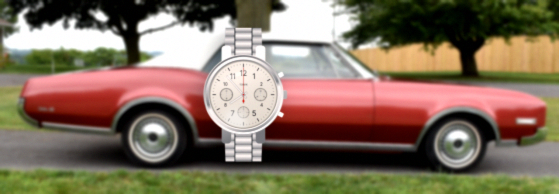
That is **7:53**
